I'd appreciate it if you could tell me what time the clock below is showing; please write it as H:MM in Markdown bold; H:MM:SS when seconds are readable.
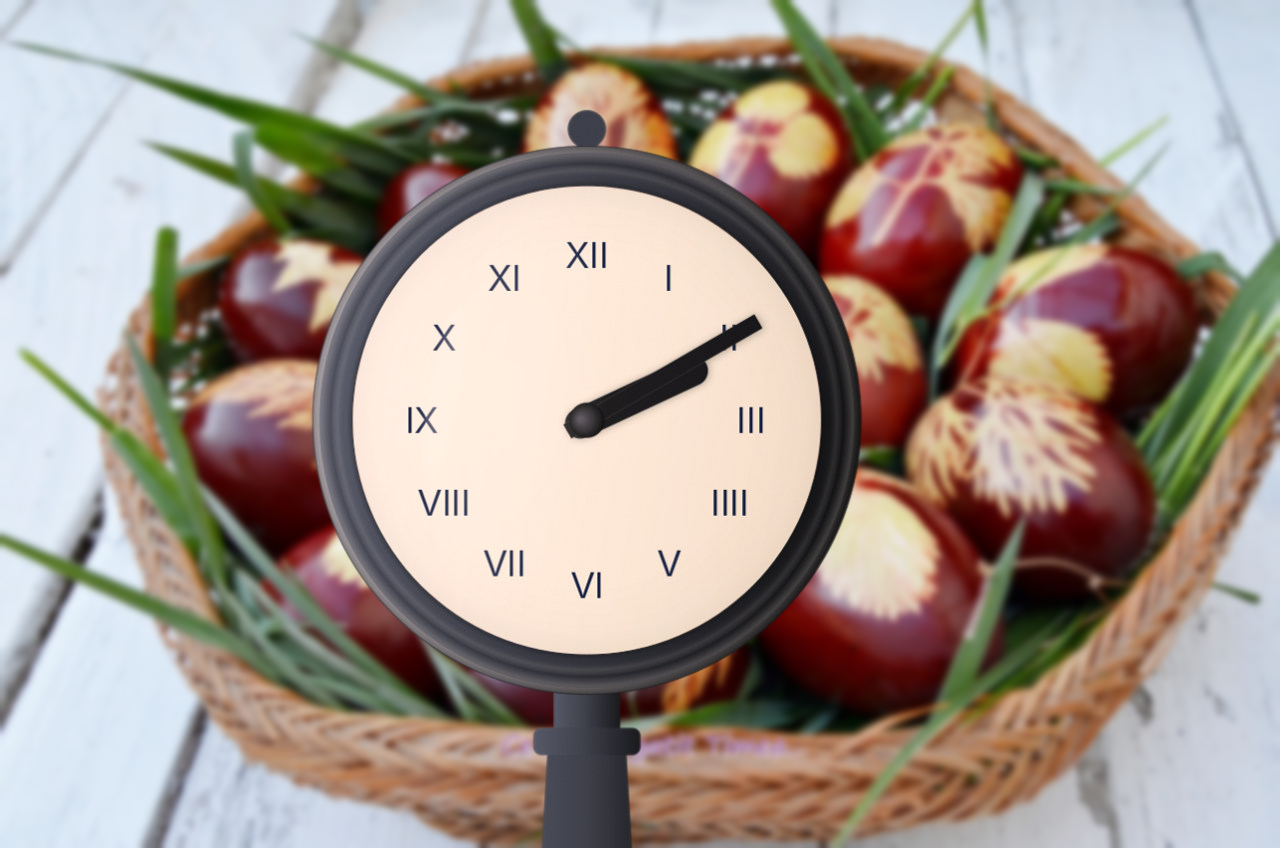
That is **2:10**
